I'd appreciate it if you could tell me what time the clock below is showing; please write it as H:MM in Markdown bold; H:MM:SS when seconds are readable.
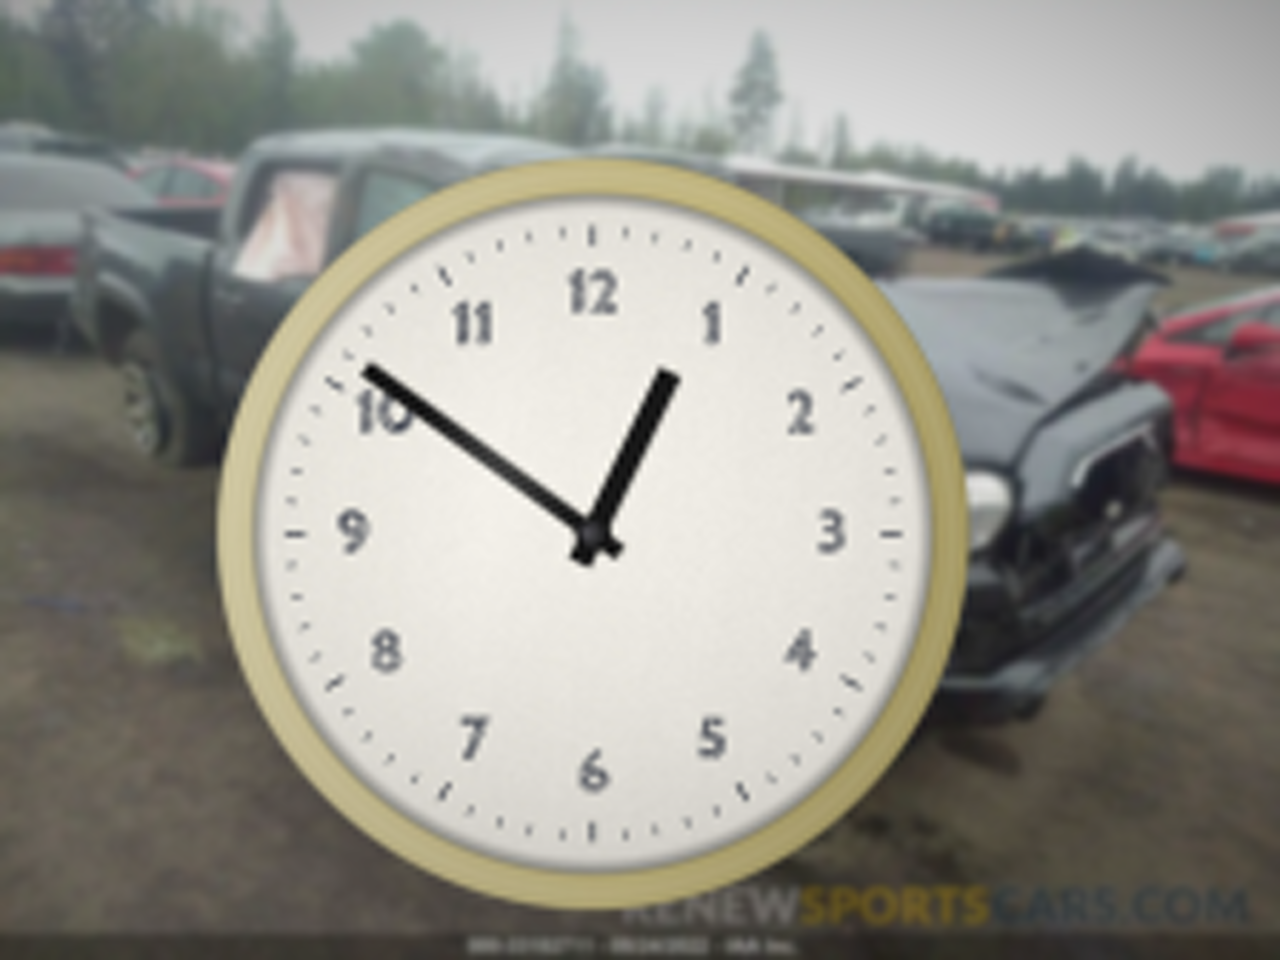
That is **12:51**
